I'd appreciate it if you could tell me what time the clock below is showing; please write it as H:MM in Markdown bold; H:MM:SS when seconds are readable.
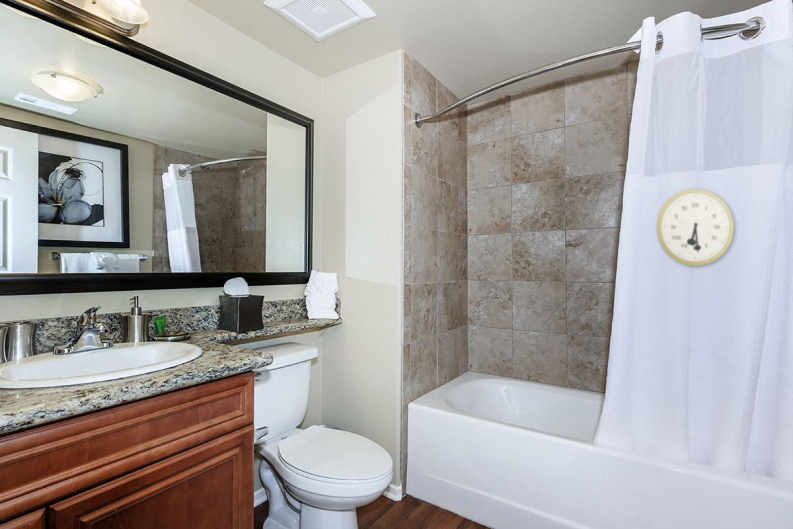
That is **6:29**
